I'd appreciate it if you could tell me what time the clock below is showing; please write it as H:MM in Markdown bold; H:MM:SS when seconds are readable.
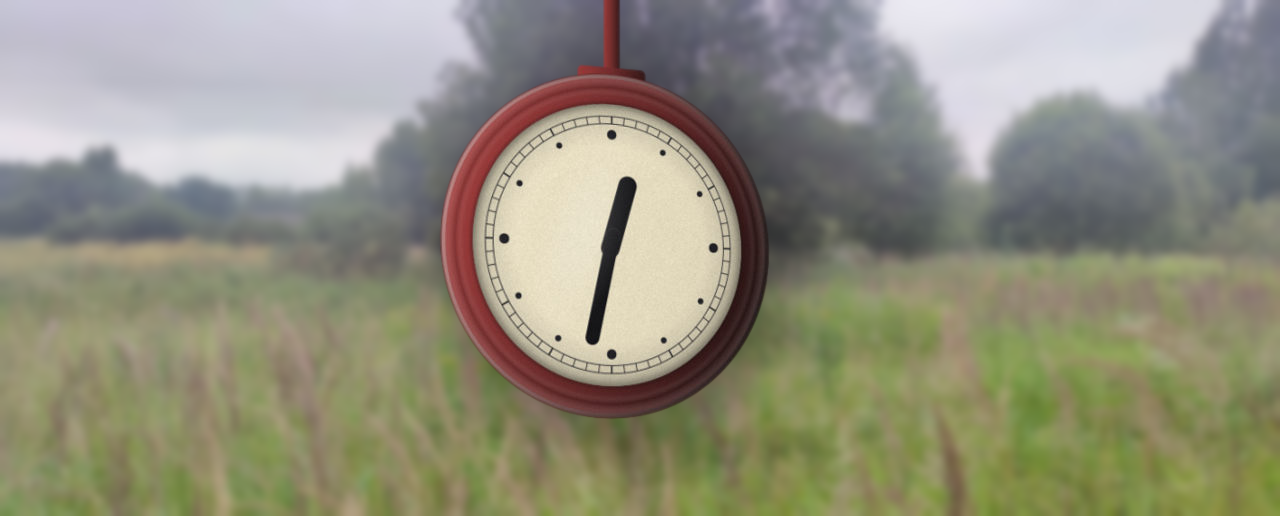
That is **12:32**
